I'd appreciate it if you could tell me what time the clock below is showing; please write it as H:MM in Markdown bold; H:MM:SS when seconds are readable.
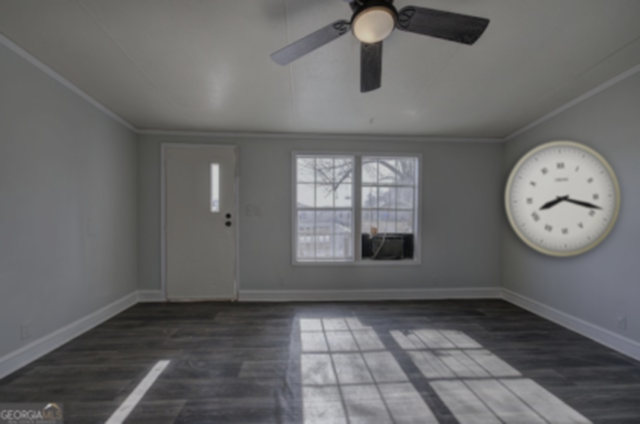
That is **8:18**
